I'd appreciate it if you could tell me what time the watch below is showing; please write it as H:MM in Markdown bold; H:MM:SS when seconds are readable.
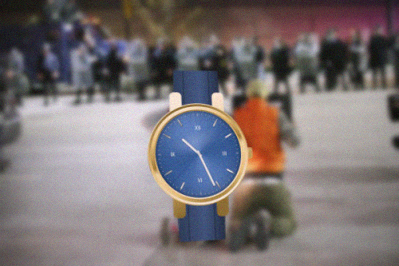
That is **10:26**
